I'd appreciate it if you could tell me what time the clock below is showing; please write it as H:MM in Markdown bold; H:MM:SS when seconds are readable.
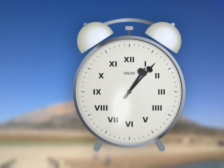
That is **1:07**
